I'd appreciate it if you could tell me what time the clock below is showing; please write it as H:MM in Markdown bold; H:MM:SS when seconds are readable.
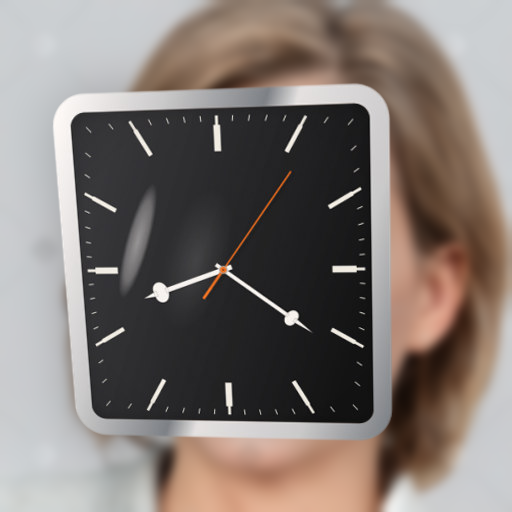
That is **8:21:06**
